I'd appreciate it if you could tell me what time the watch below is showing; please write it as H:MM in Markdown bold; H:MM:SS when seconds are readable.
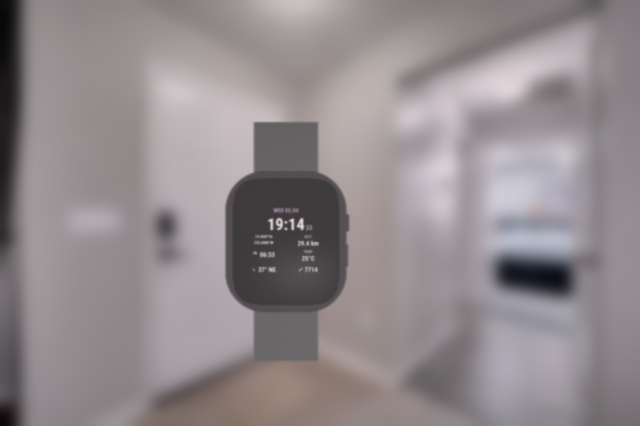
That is **19:14**
